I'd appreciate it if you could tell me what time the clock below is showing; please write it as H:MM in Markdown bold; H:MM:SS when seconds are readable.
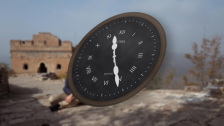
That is **11:26**
